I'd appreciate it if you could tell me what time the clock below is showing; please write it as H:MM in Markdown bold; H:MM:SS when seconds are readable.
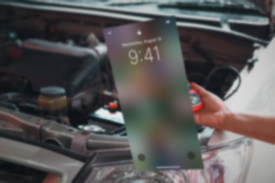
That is **9:41**
